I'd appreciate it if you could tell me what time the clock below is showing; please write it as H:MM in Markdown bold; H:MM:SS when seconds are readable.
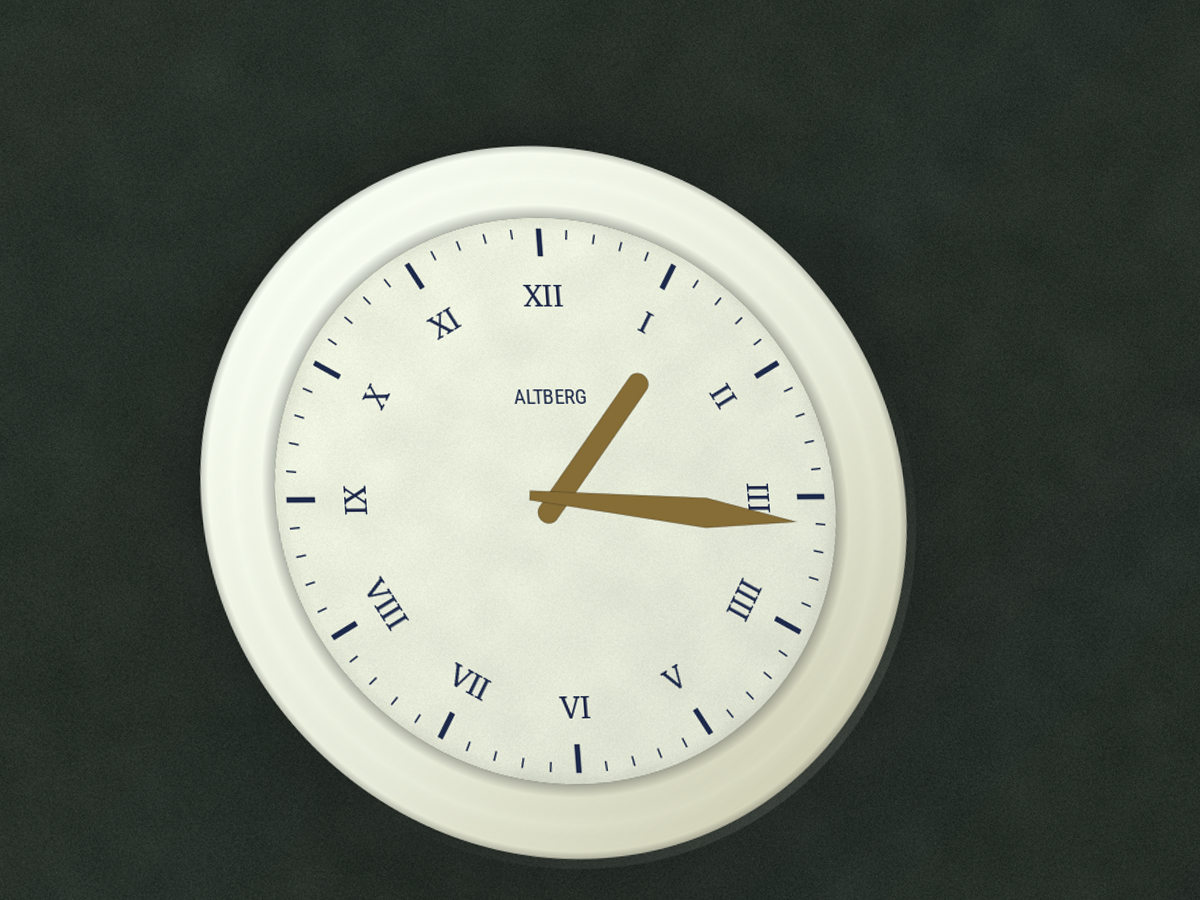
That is **1:16**
